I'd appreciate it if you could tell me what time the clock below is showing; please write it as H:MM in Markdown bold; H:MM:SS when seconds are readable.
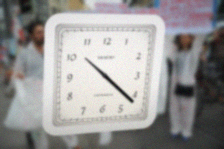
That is **10:22**
